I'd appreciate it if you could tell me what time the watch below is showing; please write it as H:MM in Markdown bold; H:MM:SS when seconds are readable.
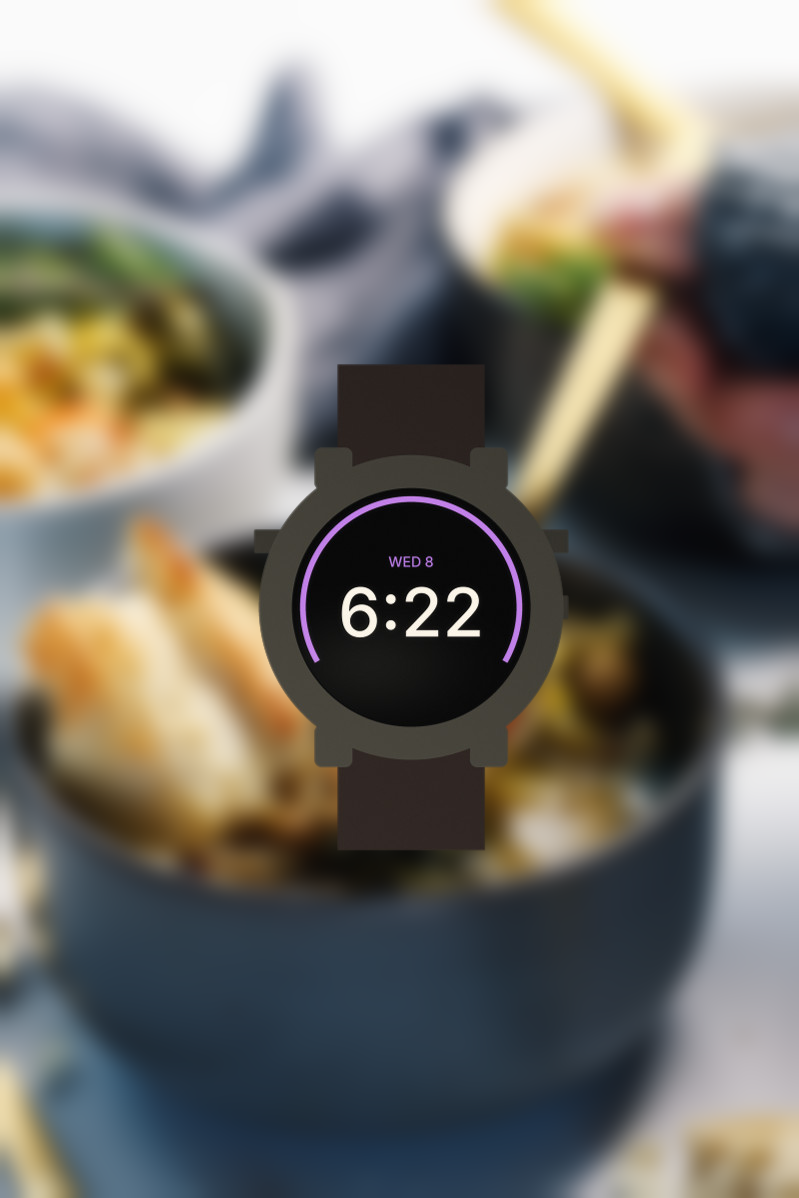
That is **6:22**
